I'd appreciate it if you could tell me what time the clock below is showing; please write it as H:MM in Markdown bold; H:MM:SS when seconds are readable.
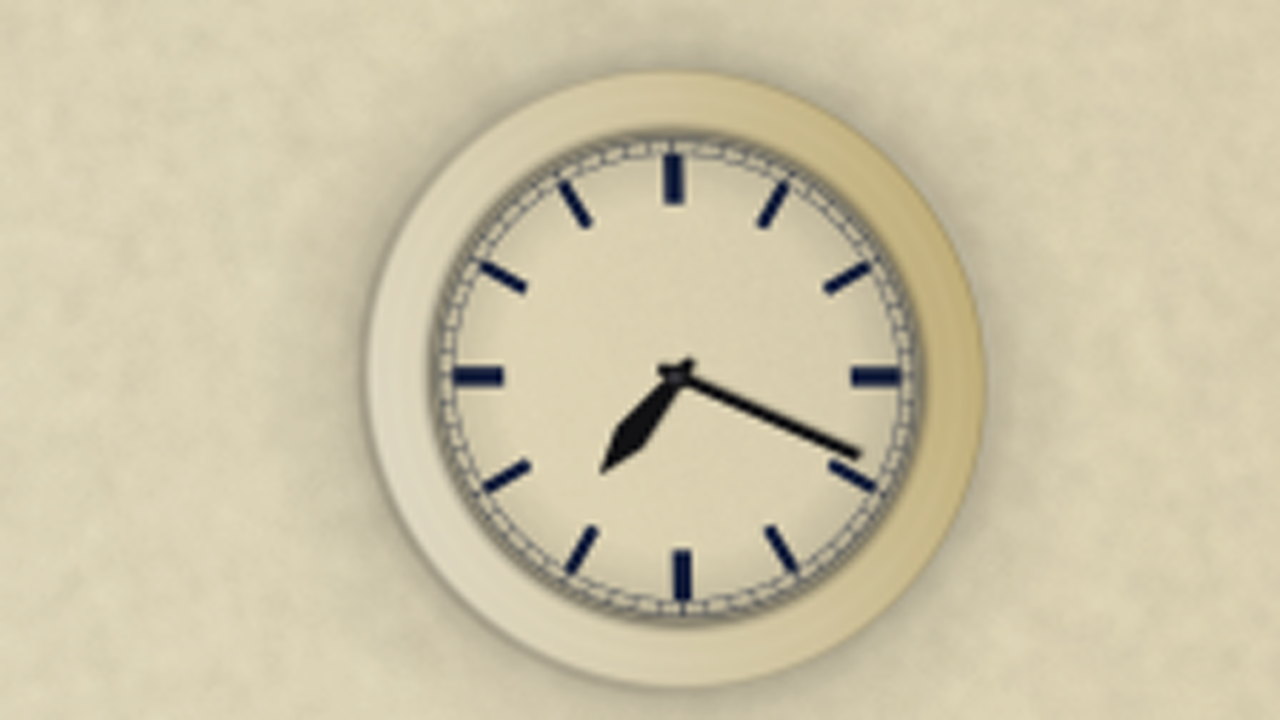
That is **7:19**
